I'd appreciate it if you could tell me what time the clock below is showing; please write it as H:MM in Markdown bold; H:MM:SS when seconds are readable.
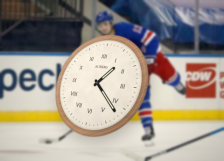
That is **1:22**
